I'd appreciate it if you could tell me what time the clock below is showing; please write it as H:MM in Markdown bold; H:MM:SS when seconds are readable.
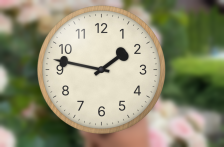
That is **1:47**
